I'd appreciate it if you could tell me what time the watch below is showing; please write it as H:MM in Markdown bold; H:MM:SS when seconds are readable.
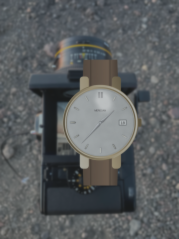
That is **1:37**
